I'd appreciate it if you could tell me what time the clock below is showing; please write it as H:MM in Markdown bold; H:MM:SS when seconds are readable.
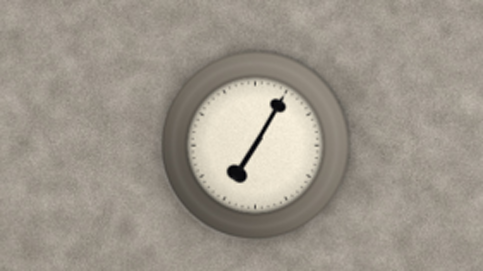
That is **7:05**
